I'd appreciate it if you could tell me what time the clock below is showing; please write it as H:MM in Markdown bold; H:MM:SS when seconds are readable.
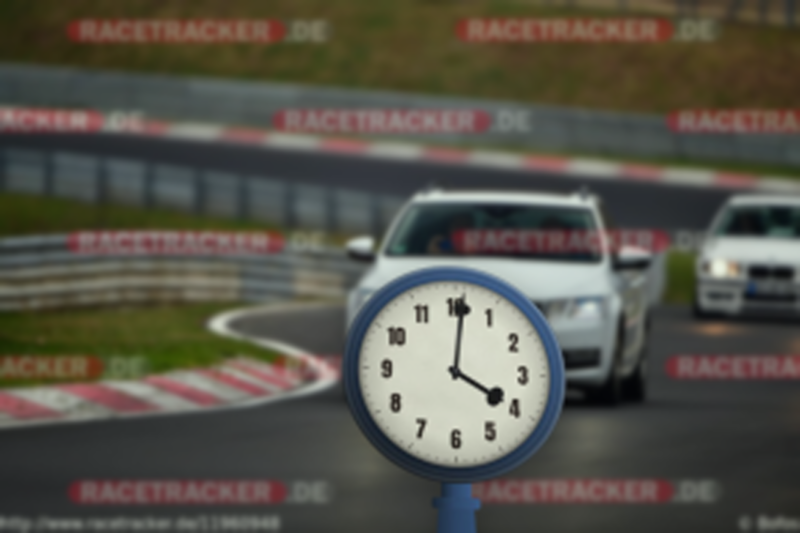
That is **4:01**
